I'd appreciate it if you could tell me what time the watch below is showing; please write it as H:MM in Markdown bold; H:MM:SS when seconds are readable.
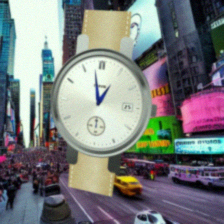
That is **12:58**
